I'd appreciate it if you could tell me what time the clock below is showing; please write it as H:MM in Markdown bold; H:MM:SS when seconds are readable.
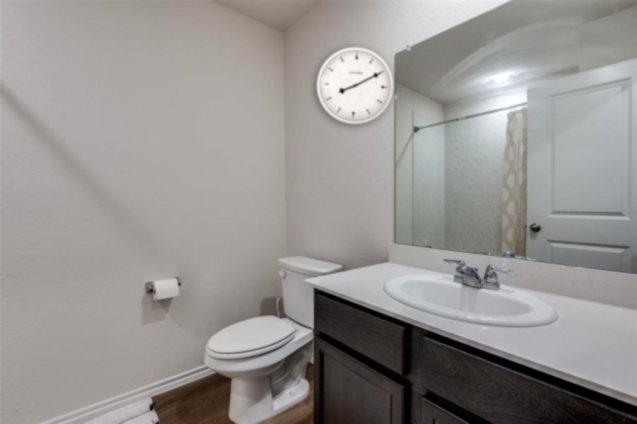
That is **8:10**
